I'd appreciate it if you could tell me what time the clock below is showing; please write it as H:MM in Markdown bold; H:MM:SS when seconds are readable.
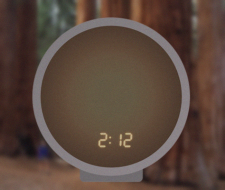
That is **2:12**
